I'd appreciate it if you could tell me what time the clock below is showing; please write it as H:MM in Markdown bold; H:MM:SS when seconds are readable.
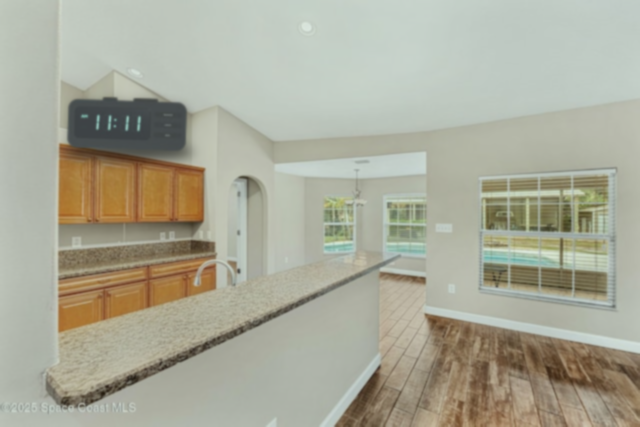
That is **11:11**
